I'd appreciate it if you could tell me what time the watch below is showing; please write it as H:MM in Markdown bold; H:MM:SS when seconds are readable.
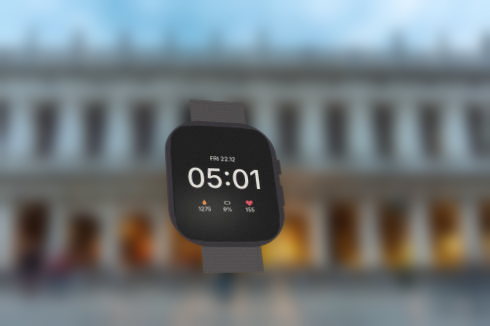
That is **5:01**
